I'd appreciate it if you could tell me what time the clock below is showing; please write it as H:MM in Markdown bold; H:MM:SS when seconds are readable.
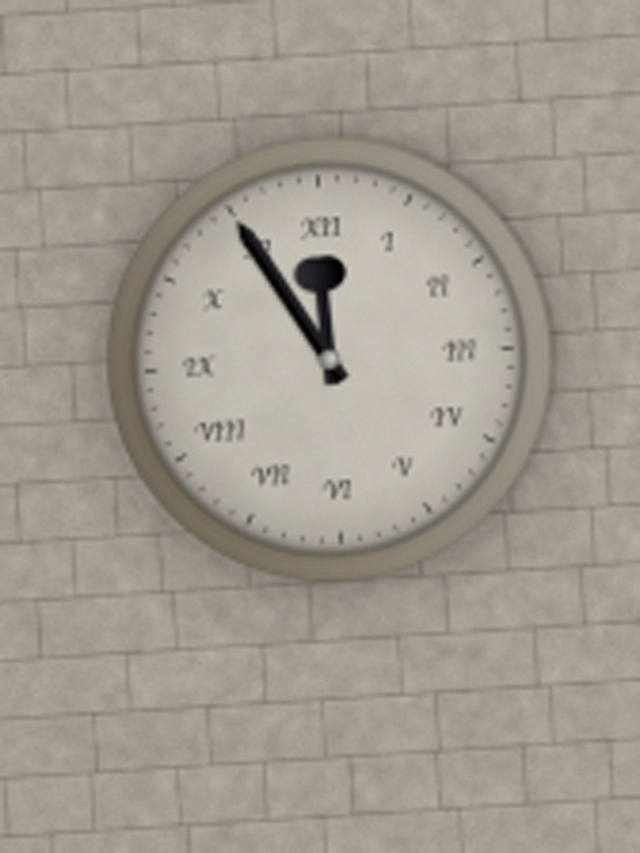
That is **11:55**
